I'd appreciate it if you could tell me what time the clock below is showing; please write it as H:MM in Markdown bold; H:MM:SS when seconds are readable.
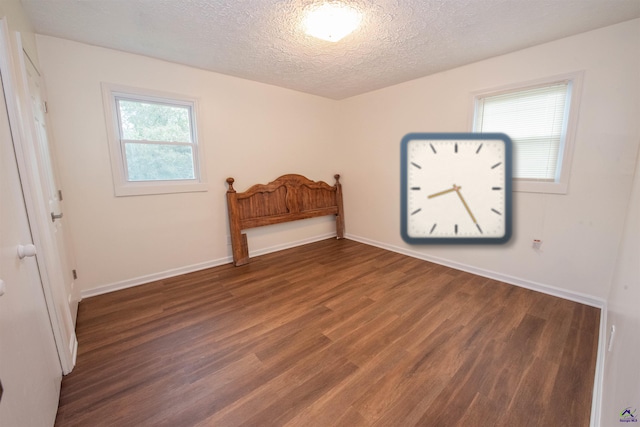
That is **8:25**
